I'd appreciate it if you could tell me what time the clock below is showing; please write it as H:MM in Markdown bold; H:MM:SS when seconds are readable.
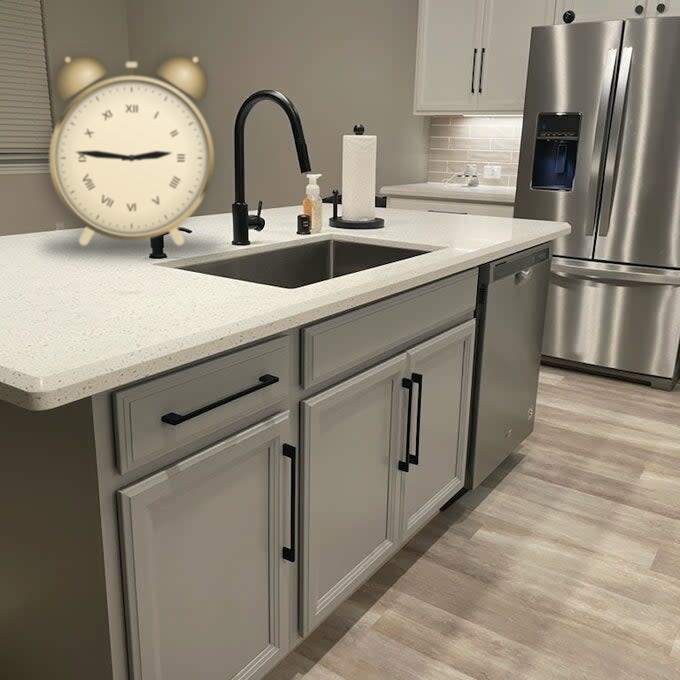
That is **2:46**
